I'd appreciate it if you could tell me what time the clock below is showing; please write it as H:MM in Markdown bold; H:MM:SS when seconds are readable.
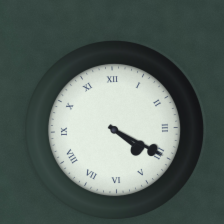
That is **4:20**
